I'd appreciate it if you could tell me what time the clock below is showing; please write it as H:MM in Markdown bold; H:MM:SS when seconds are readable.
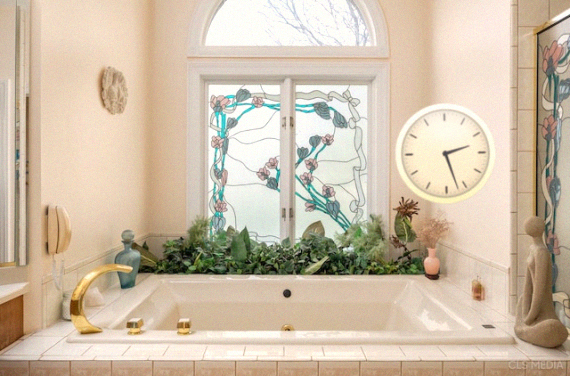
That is **2:27**
